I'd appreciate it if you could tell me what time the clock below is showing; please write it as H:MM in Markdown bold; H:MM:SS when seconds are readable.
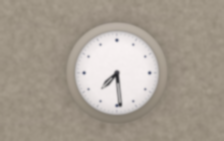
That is **7:29**
